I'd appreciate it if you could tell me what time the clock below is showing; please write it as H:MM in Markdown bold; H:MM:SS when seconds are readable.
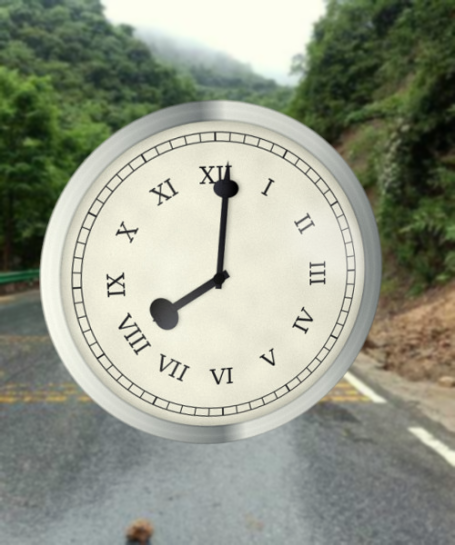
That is **8:01**
